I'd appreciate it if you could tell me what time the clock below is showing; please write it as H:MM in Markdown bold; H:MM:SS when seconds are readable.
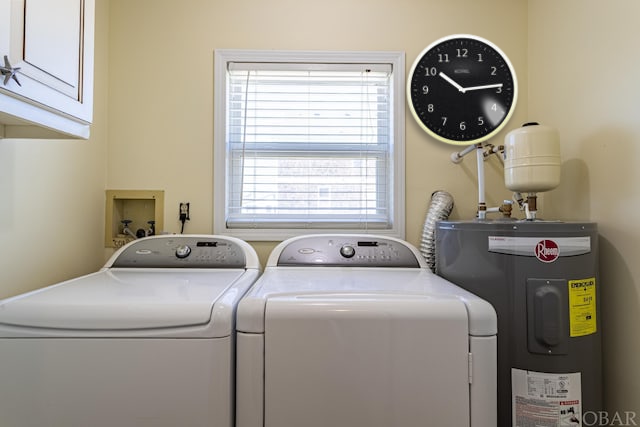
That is **10:14**
